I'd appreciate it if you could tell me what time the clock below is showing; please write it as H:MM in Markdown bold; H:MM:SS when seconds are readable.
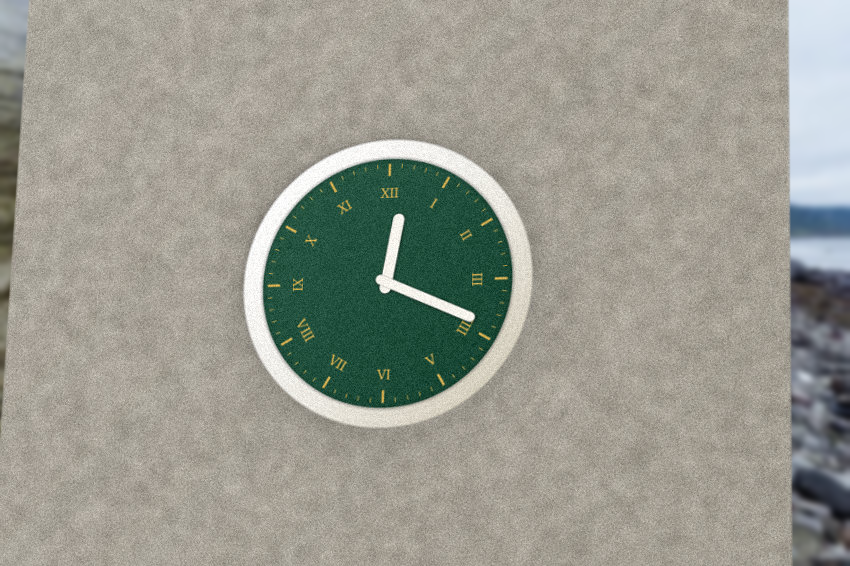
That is **12:19**
